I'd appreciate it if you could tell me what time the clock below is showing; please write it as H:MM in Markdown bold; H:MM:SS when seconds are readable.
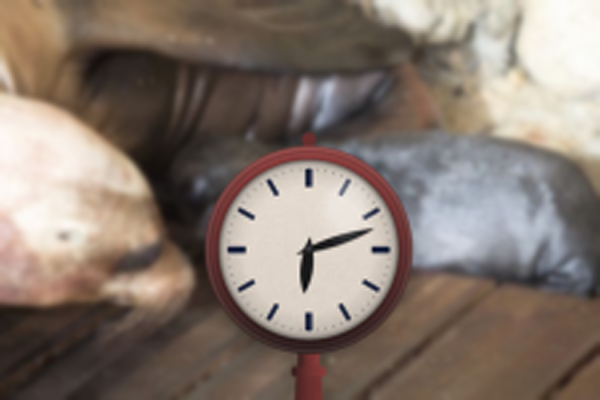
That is **6:12**
